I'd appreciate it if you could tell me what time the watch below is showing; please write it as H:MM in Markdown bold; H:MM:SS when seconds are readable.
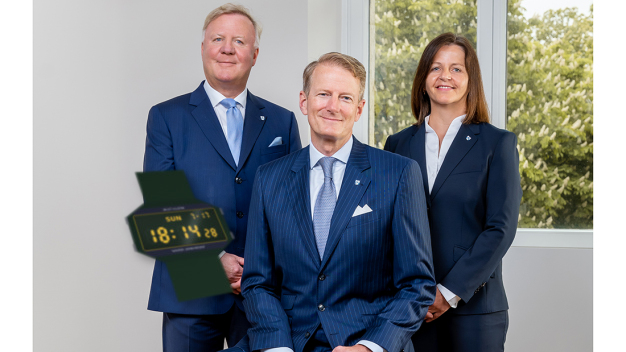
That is **18:14**
